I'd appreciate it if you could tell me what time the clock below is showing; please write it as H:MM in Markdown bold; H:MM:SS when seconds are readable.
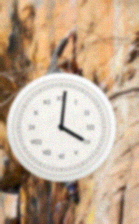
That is **4:01**
